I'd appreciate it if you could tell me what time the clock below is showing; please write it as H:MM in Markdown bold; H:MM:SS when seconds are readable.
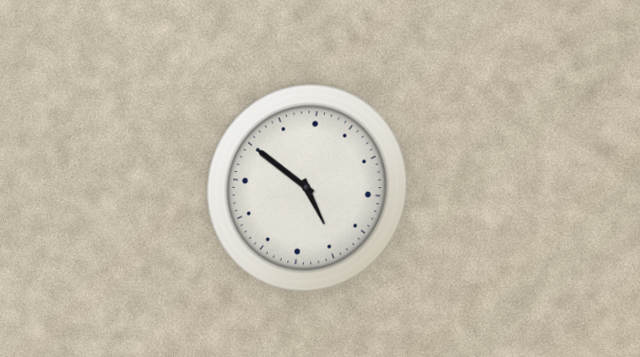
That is **4:50**
